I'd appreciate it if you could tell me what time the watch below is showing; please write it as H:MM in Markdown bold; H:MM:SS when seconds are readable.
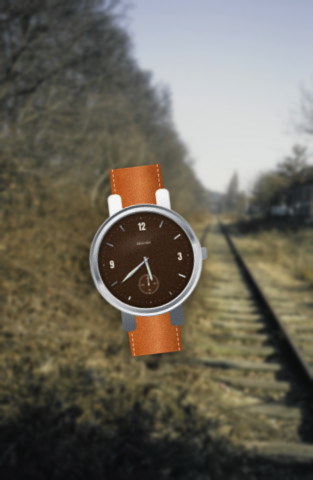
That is **5:39**
